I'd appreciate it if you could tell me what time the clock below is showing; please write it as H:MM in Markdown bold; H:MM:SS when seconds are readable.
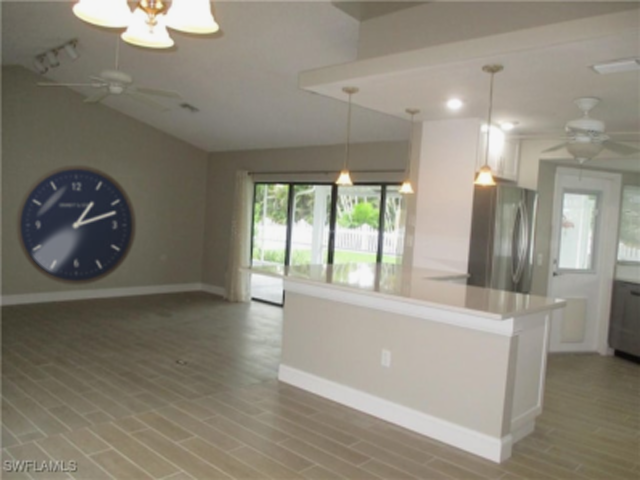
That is **1:12**
